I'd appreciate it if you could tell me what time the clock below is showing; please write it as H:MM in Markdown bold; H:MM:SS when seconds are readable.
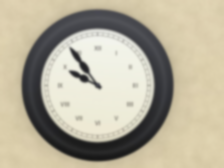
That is **9:54**
